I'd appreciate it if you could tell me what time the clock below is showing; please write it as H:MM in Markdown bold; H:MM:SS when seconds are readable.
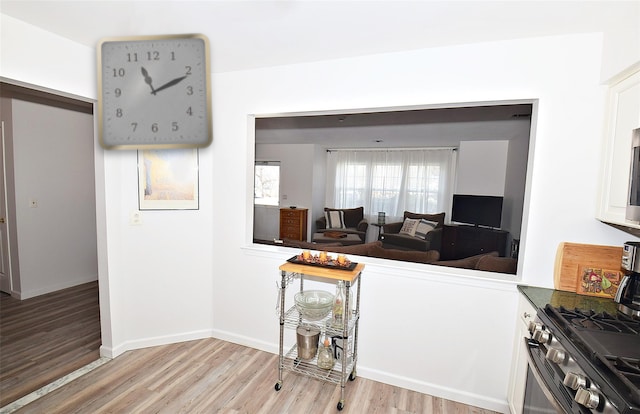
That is **11:11**
